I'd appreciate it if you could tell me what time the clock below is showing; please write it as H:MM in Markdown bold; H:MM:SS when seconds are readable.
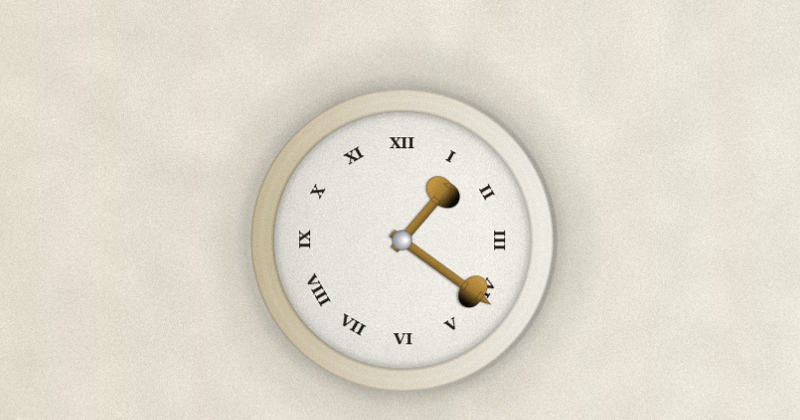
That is **1:21**
